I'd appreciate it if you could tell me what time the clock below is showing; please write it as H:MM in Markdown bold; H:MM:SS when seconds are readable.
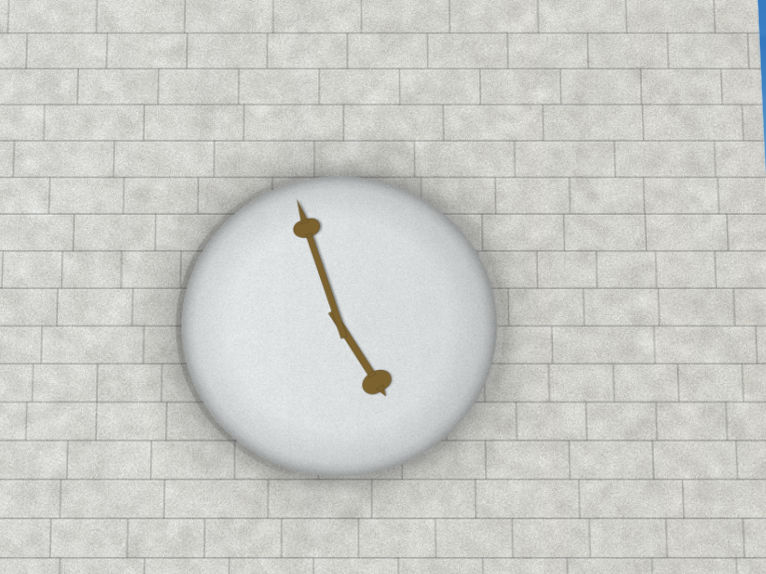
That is **4:57**
